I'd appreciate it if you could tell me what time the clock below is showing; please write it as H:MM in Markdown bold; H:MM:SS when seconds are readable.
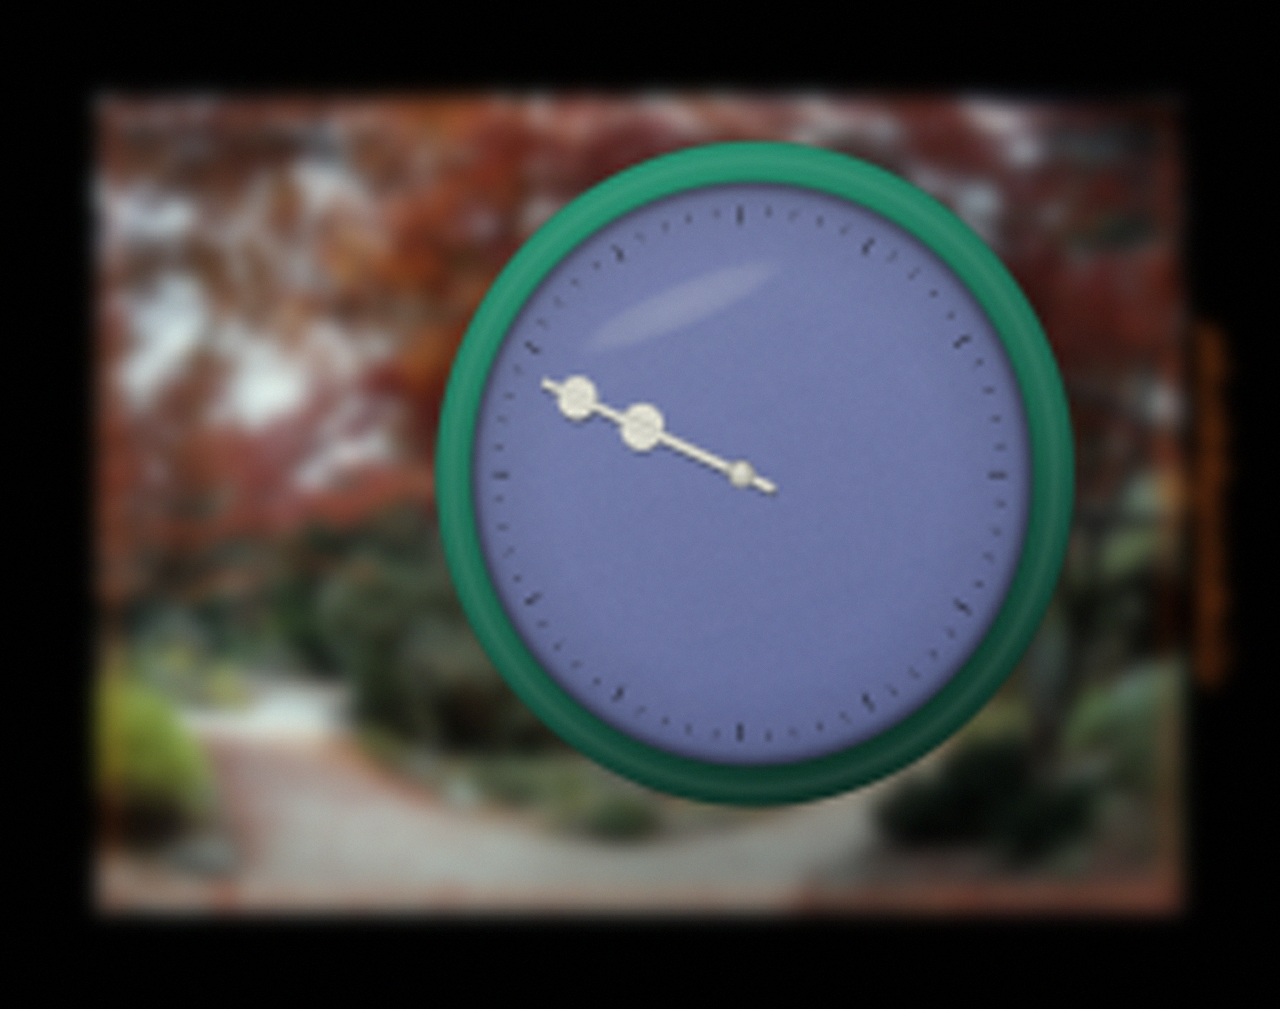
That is **9:49**
